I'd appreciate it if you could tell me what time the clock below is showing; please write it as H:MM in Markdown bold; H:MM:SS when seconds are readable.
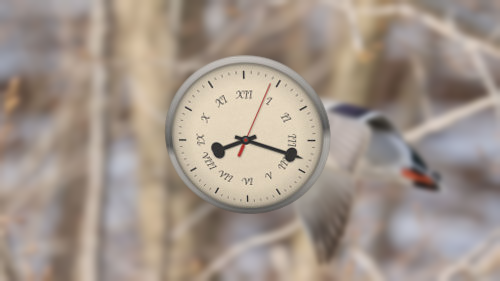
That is **8:18:04**
